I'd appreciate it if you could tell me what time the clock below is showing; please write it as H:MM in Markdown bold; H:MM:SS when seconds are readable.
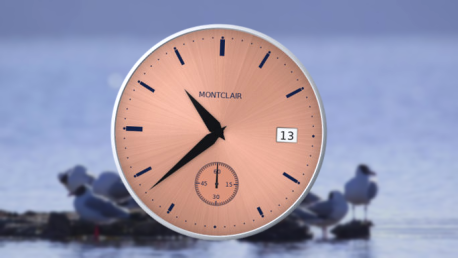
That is **10:38**
